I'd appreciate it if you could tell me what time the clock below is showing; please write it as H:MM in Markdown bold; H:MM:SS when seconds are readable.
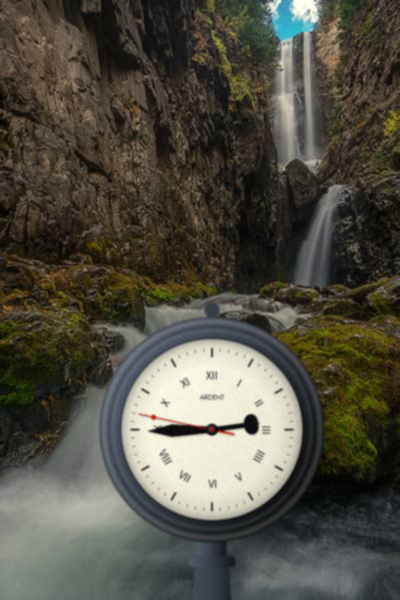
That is **2:44:47**
